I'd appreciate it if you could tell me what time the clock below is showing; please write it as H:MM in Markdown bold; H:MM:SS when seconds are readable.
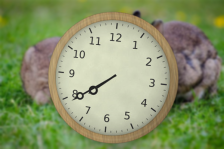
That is **7:39**
